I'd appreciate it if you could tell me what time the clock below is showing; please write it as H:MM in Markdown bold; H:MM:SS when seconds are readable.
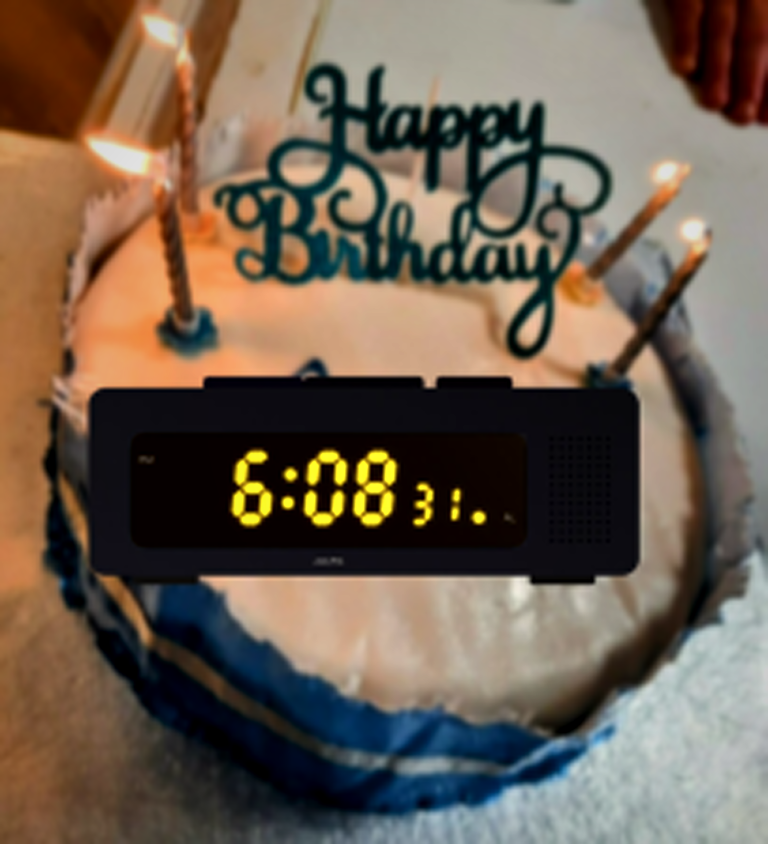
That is **6:08:31**
